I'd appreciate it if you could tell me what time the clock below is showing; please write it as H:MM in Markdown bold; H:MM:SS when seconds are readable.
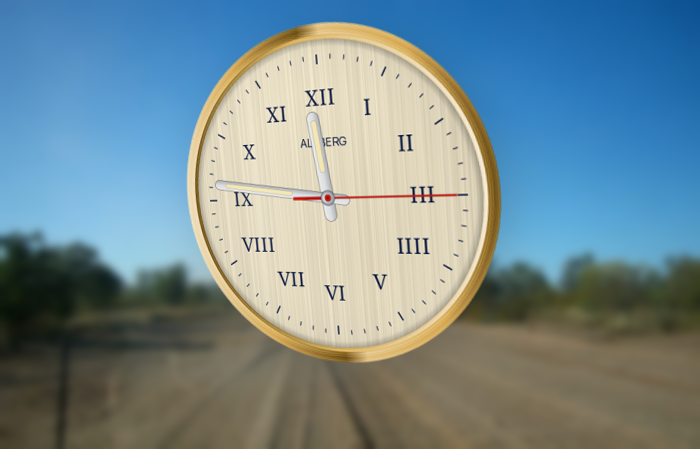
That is **11:46:15**
